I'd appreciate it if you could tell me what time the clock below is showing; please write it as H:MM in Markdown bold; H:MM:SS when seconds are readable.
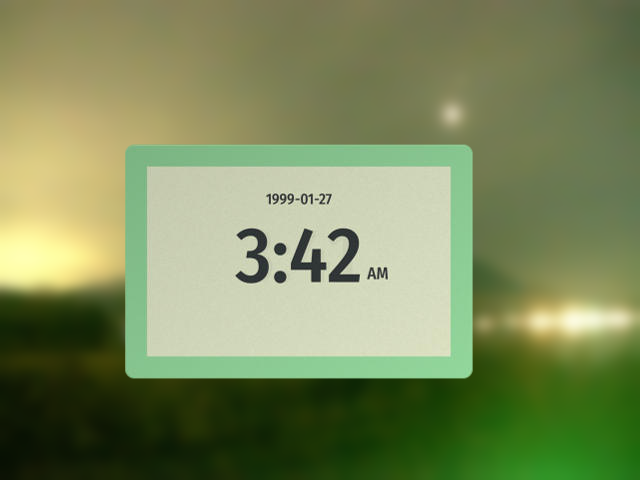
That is **3:42**
